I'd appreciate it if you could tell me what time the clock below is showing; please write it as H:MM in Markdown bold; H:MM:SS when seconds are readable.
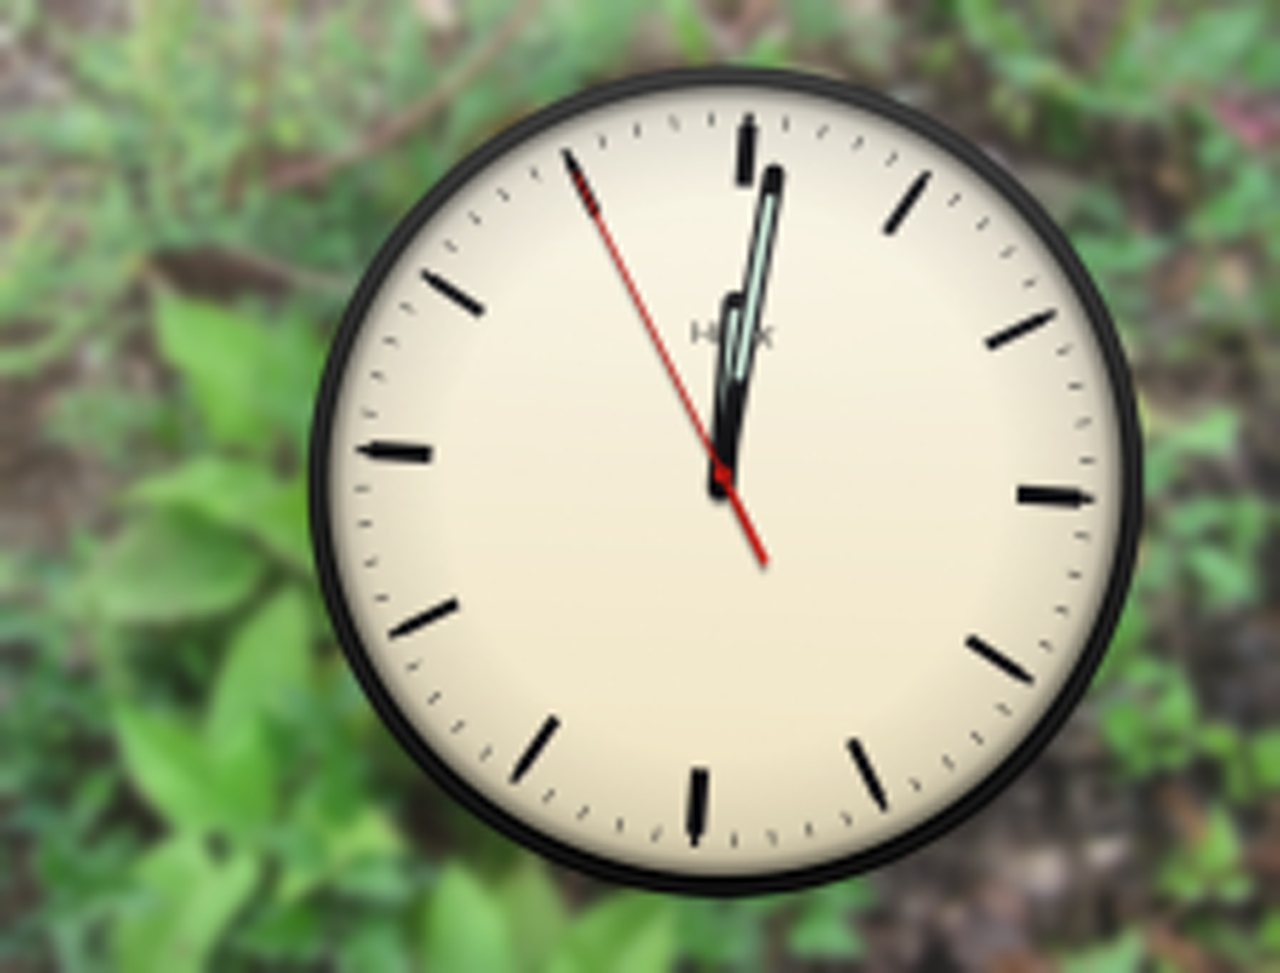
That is **12:00:55**
